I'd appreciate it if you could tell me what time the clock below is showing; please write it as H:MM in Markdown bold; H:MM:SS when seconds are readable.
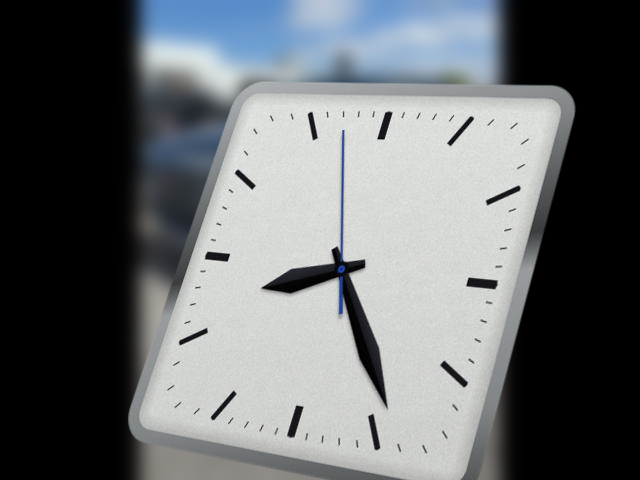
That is **8:23:57**
